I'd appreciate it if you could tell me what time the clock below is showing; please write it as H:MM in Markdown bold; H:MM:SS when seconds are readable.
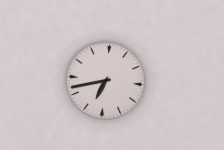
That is **6:42**
